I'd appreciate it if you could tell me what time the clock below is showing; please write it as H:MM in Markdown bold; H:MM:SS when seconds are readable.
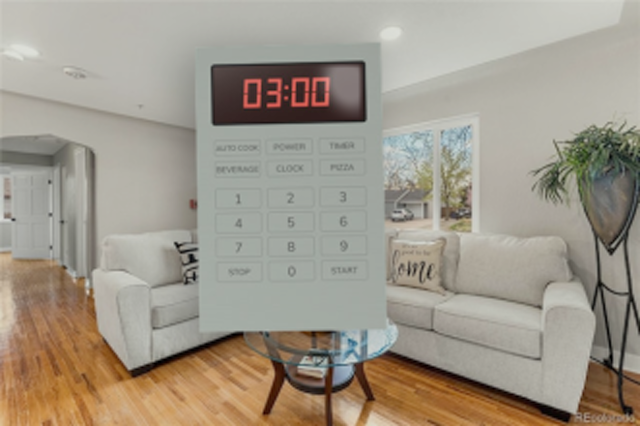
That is **3:00**
